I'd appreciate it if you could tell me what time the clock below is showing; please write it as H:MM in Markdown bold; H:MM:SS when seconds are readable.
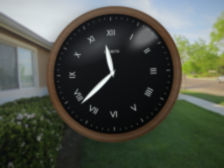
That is **11:38**
